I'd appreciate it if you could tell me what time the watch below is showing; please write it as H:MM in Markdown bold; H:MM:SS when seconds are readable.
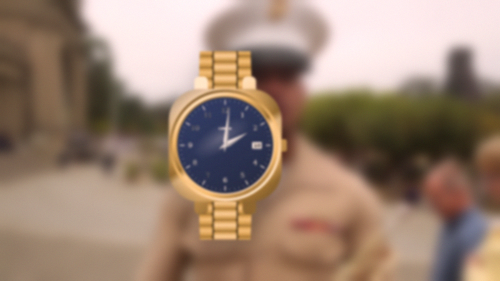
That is **2:01**
